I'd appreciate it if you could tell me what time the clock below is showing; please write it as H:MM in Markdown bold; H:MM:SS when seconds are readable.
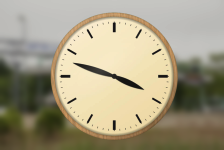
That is **3:48**
